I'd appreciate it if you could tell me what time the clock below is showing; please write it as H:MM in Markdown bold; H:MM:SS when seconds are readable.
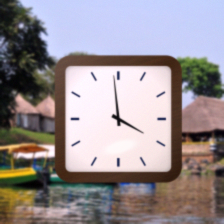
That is **3:59**
